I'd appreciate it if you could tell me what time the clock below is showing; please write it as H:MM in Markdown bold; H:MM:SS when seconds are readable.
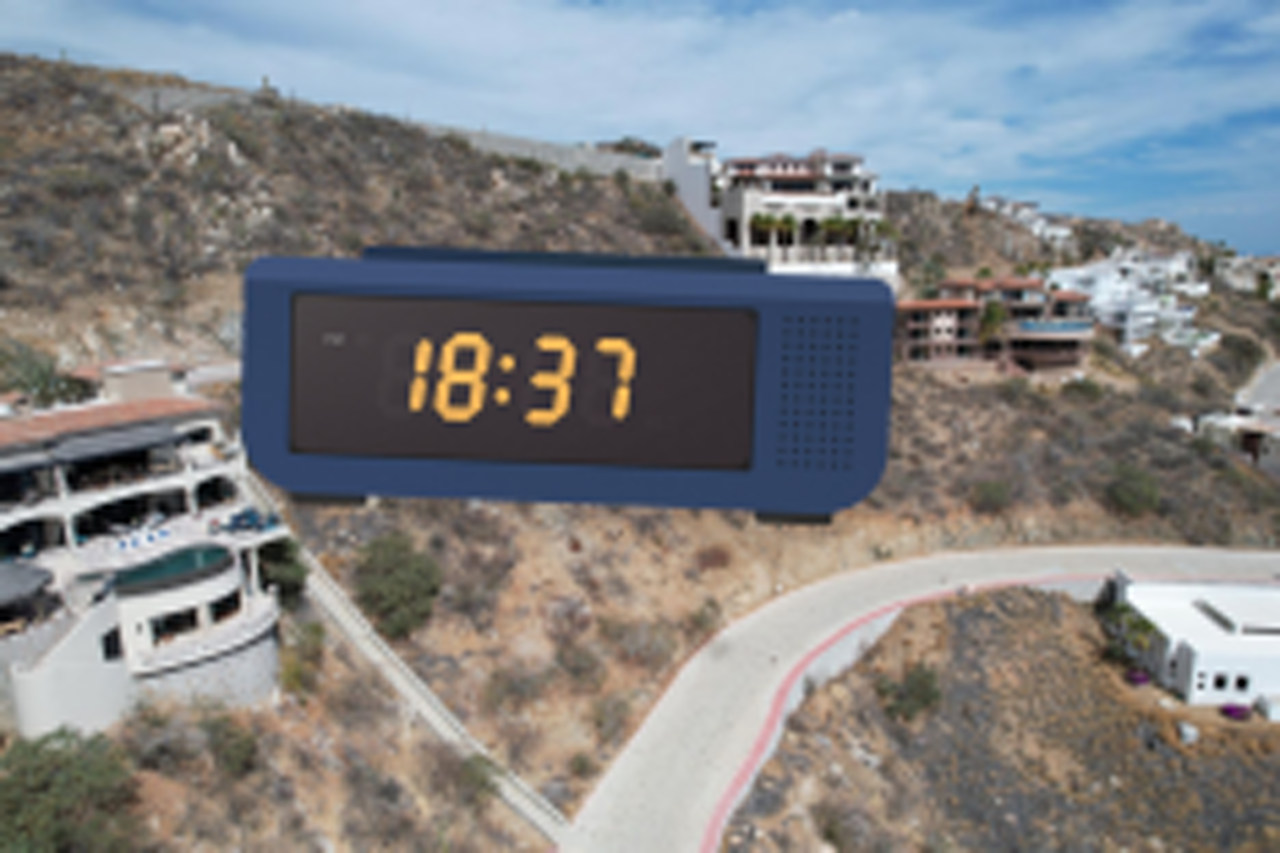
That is **18:37**
